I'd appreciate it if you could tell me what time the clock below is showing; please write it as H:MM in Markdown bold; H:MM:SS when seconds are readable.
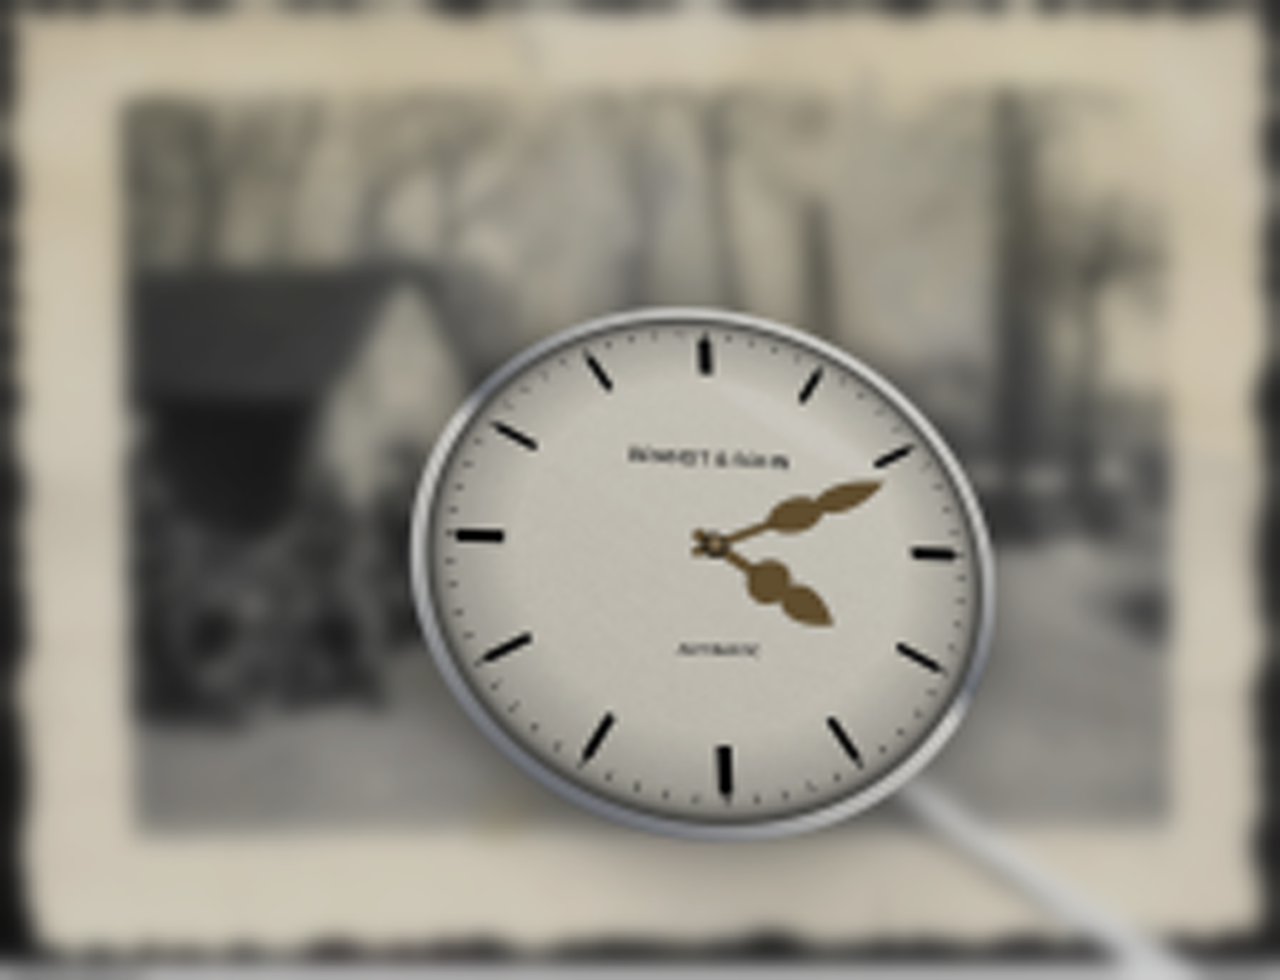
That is **4:11**
